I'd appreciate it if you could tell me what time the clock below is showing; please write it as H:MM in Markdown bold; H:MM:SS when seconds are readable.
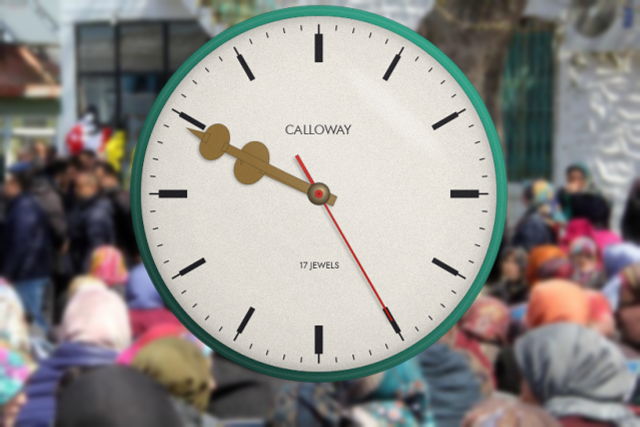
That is **9:49:25**
